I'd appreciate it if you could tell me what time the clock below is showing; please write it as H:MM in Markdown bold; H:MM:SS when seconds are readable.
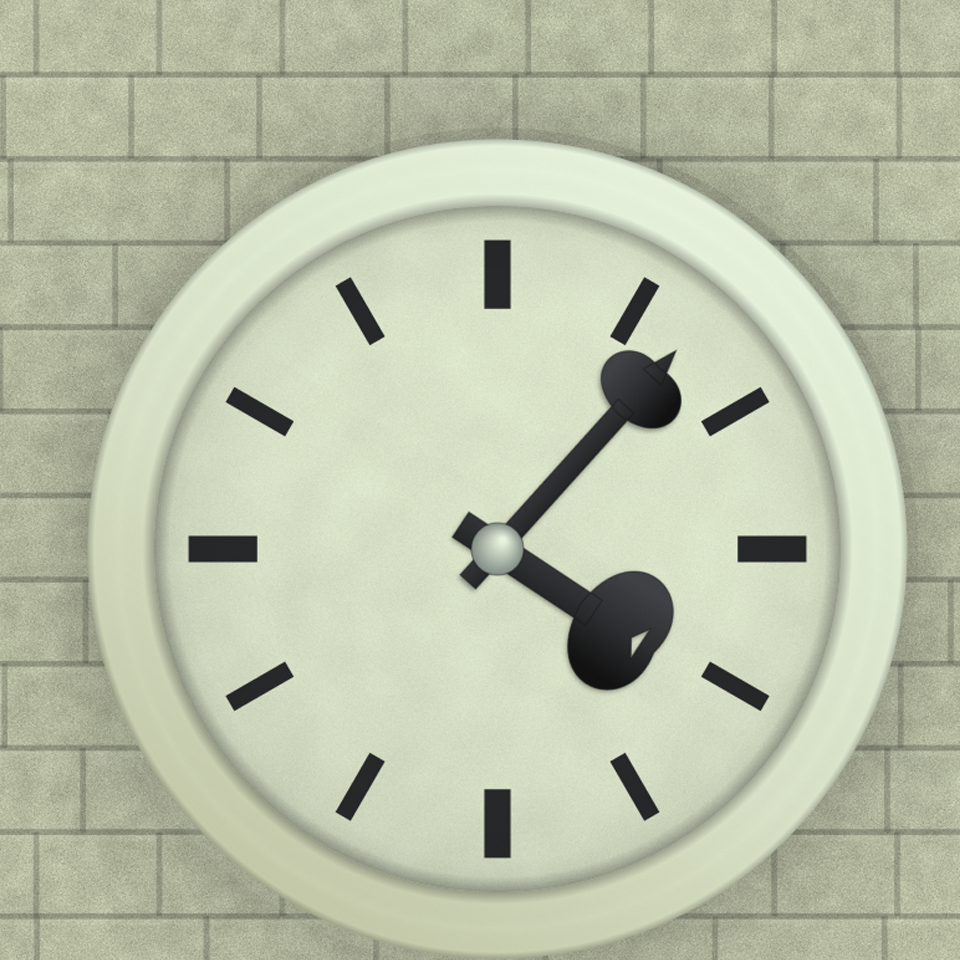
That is **4:07**
